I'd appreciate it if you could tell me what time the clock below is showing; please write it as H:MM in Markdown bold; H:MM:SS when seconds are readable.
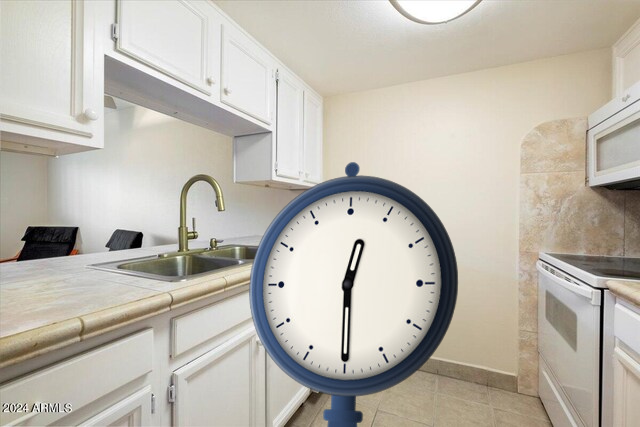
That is **12:30**
